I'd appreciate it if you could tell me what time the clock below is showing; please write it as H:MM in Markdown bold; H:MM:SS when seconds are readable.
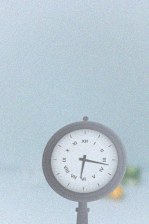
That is **6:17**
